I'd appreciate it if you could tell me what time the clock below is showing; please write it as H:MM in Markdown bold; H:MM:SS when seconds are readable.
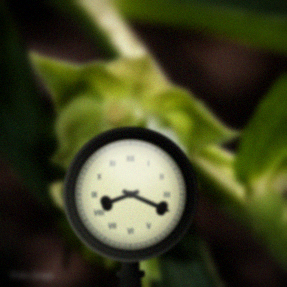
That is **8:19**
